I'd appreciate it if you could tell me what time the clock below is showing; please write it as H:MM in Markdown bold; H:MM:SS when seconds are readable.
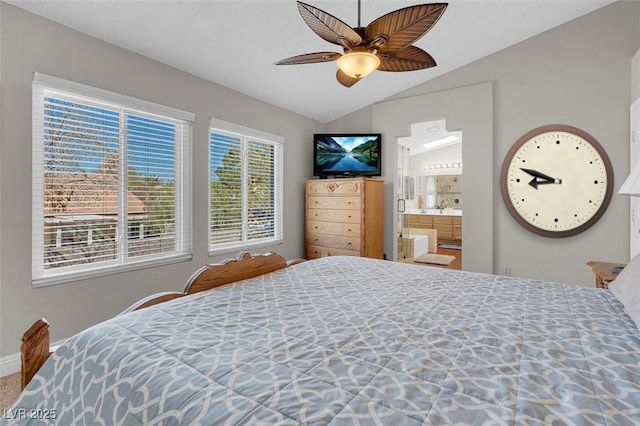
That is **8:48**
